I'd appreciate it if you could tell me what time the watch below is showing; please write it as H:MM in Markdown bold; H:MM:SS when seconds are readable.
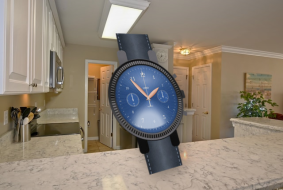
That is **1:54**
